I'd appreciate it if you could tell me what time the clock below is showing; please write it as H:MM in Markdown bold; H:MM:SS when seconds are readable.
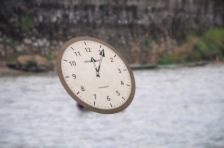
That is **12:06**
